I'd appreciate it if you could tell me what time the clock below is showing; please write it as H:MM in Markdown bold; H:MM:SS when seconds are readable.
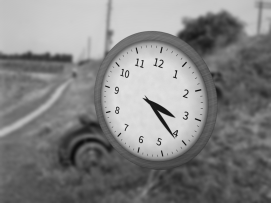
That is **3:21**
